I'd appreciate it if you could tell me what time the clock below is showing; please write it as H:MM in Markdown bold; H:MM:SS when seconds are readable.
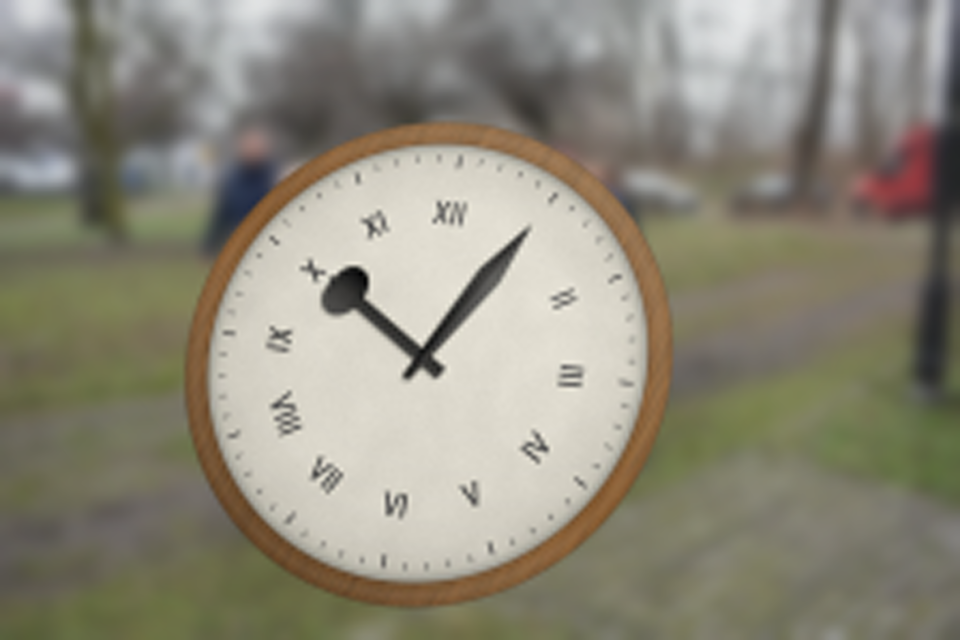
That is **10:05**
